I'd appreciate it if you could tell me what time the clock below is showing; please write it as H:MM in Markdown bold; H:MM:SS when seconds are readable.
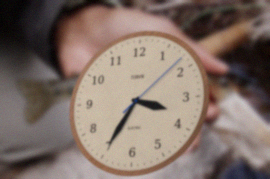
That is **3:35:08**
